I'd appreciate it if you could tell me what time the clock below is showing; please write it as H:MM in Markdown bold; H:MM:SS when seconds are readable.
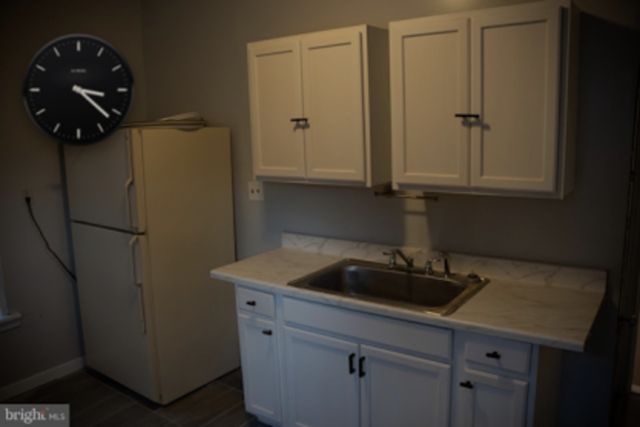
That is **3:22**
